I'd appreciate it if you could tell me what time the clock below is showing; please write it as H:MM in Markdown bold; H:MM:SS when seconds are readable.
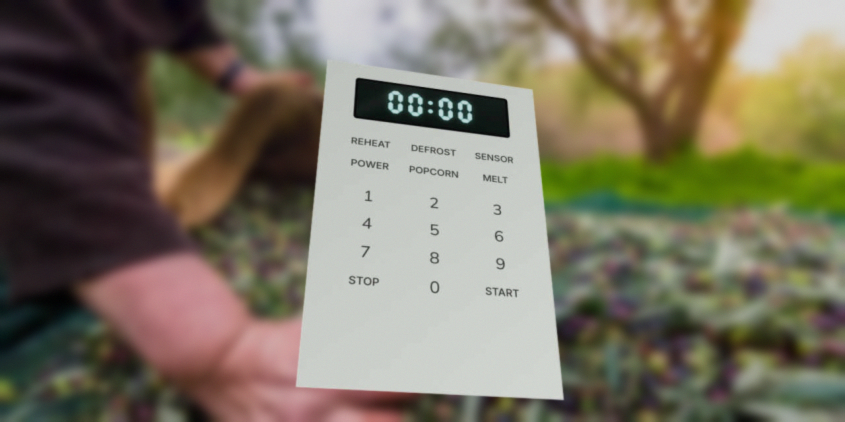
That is **0:00**
